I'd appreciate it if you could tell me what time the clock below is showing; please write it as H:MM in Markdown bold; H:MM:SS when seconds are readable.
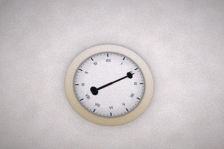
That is **8:11**
